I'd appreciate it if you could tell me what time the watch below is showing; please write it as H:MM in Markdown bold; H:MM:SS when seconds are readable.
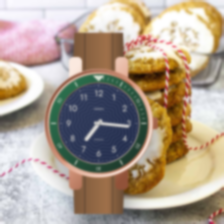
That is **7:16**
